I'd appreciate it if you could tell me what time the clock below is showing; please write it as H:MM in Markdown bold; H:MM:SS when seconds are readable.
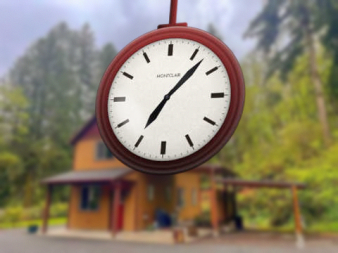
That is **7:07**
